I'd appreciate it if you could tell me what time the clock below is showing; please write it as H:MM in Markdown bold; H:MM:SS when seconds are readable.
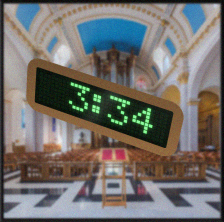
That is **3:34**
